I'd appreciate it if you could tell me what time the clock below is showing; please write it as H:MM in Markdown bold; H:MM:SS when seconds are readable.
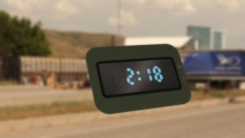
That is **2:18**
